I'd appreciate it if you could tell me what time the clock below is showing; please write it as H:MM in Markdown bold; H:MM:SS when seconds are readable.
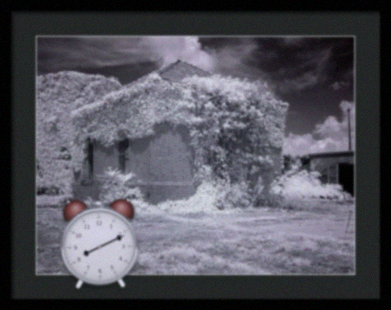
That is **8:11**
